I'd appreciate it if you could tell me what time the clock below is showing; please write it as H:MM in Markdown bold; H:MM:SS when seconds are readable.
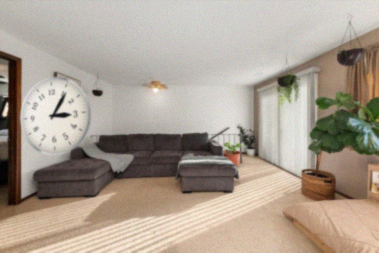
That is **3:06**
